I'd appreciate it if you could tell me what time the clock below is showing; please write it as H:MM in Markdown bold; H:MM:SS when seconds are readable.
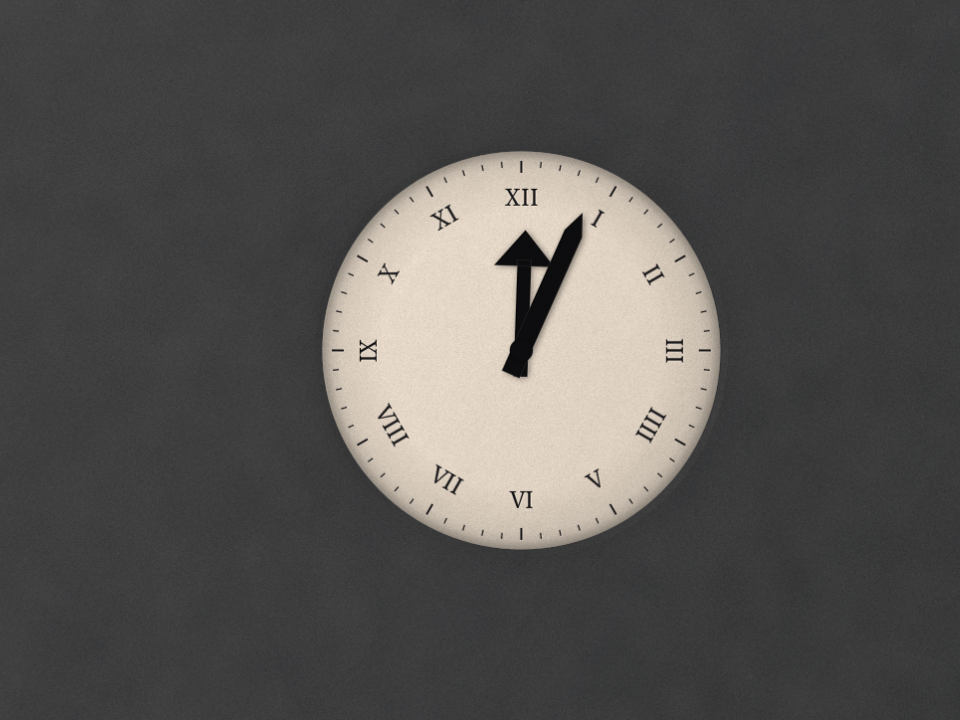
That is **12:04**
